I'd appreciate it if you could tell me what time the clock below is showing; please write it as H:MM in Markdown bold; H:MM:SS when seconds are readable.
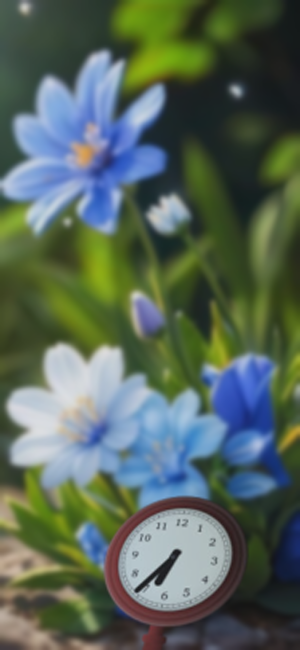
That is **6:36**
